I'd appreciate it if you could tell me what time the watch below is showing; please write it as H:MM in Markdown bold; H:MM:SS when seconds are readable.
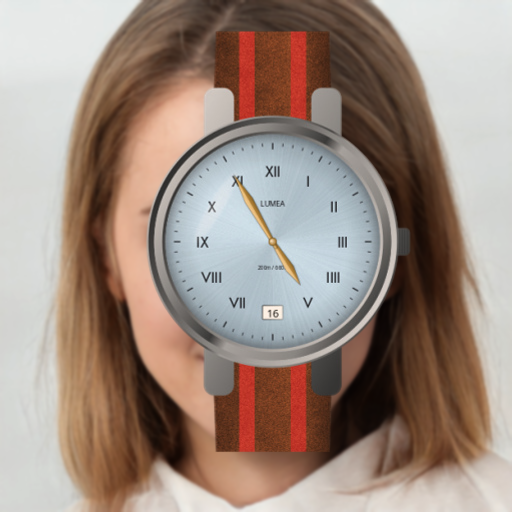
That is **4:55**
